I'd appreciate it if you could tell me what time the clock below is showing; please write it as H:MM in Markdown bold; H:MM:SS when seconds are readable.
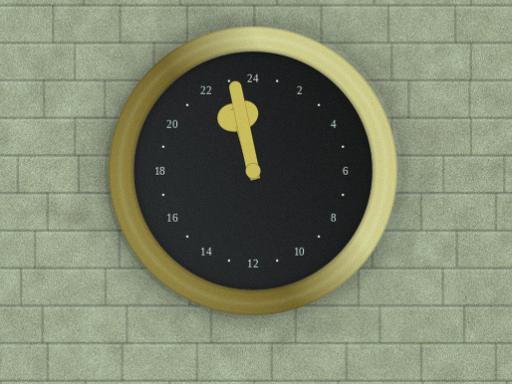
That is **22:58**
